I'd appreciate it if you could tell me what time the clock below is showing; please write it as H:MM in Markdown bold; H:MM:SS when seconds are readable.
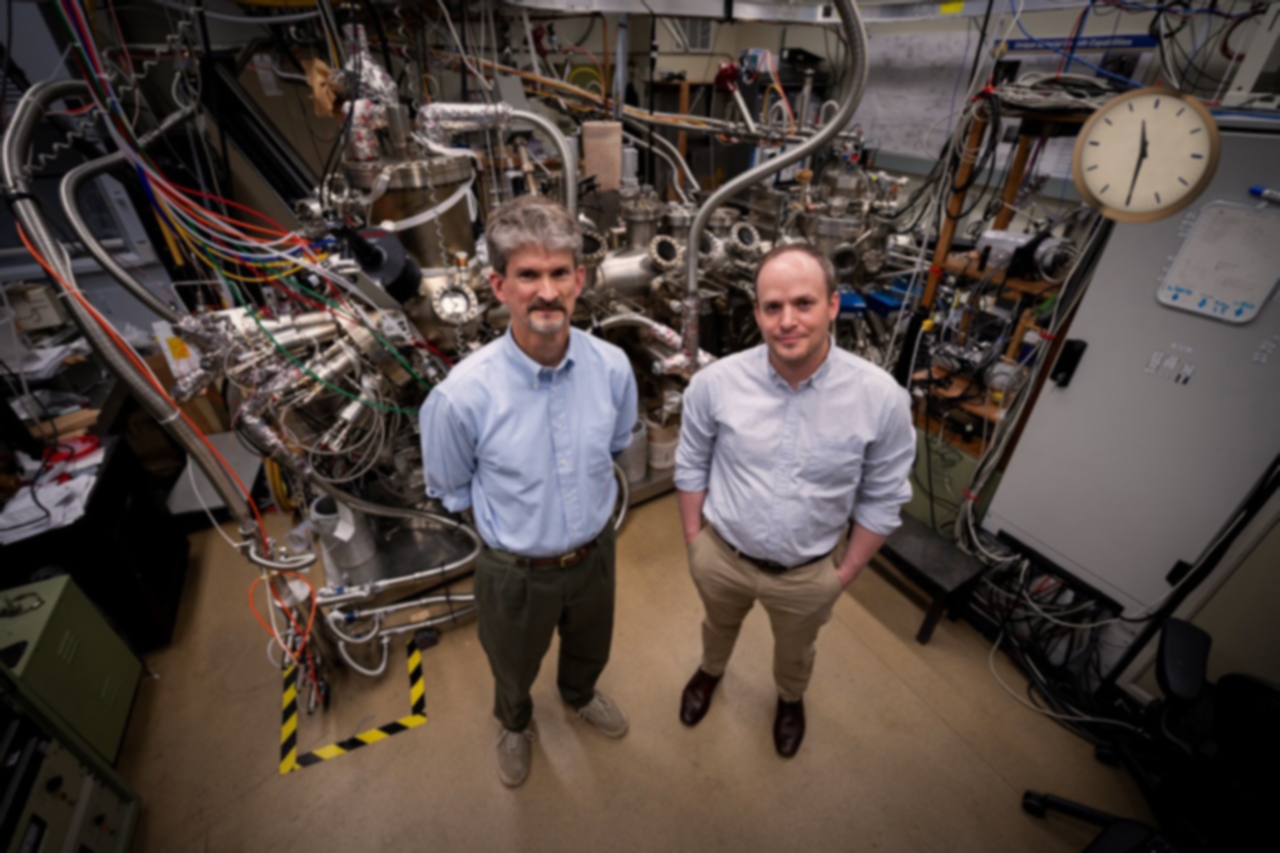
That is **11:30**
